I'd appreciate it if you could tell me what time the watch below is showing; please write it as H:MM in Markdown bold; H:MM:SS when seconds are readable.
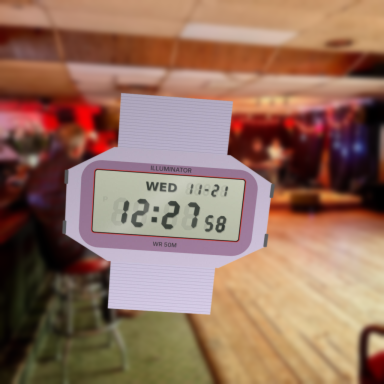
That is **12:27:58**
